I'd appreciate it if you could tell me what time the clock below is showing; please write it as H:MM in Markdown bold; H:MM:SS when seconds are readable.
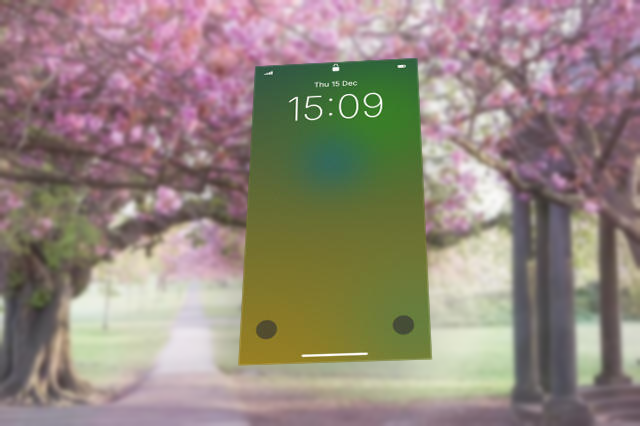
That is **15:09**
